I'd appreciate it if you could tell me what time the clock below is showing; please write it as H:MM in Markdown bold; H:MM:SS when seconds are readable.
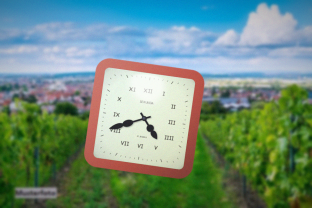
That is **4:41**
